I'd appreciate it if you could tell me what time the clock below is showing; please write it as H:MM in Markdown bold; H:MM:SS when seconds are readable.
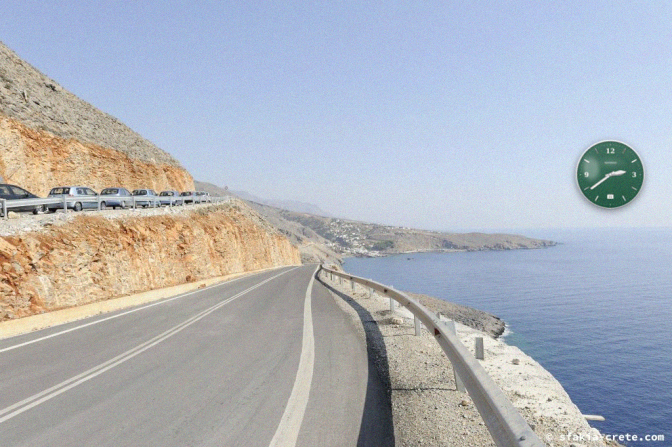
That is **2:39**
